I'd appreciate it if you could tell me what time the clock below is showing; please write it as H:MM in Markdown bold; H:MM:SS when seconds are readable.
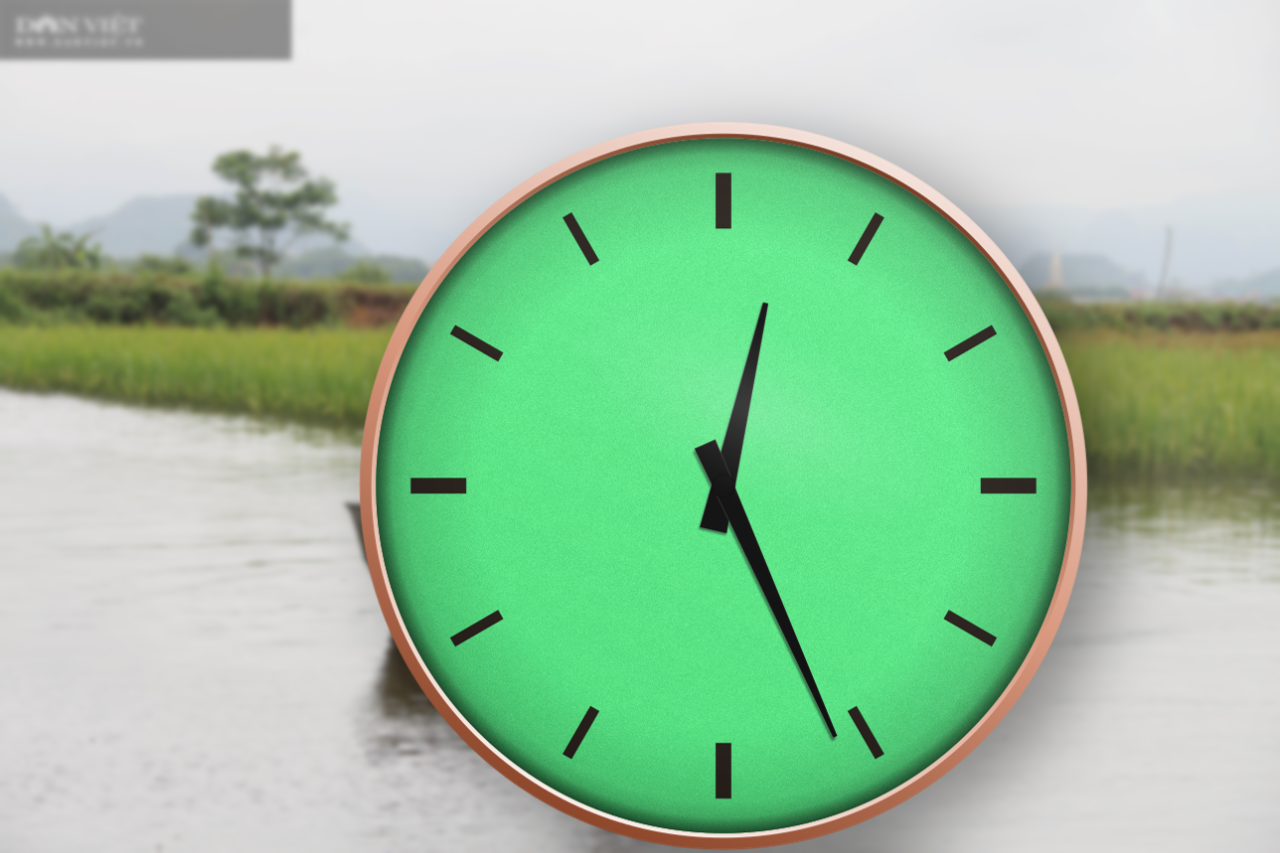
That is **12:26**
